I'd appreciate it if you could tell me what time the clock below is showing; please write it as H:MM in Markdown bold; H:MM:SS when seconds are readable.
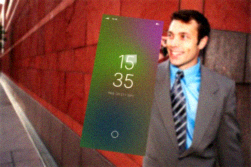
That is **15:35**
